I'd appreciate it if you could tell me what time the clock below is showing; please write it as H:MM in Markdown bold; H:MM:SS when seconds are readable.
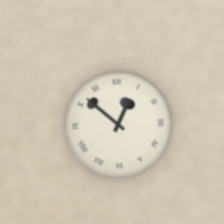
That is **12:52**
